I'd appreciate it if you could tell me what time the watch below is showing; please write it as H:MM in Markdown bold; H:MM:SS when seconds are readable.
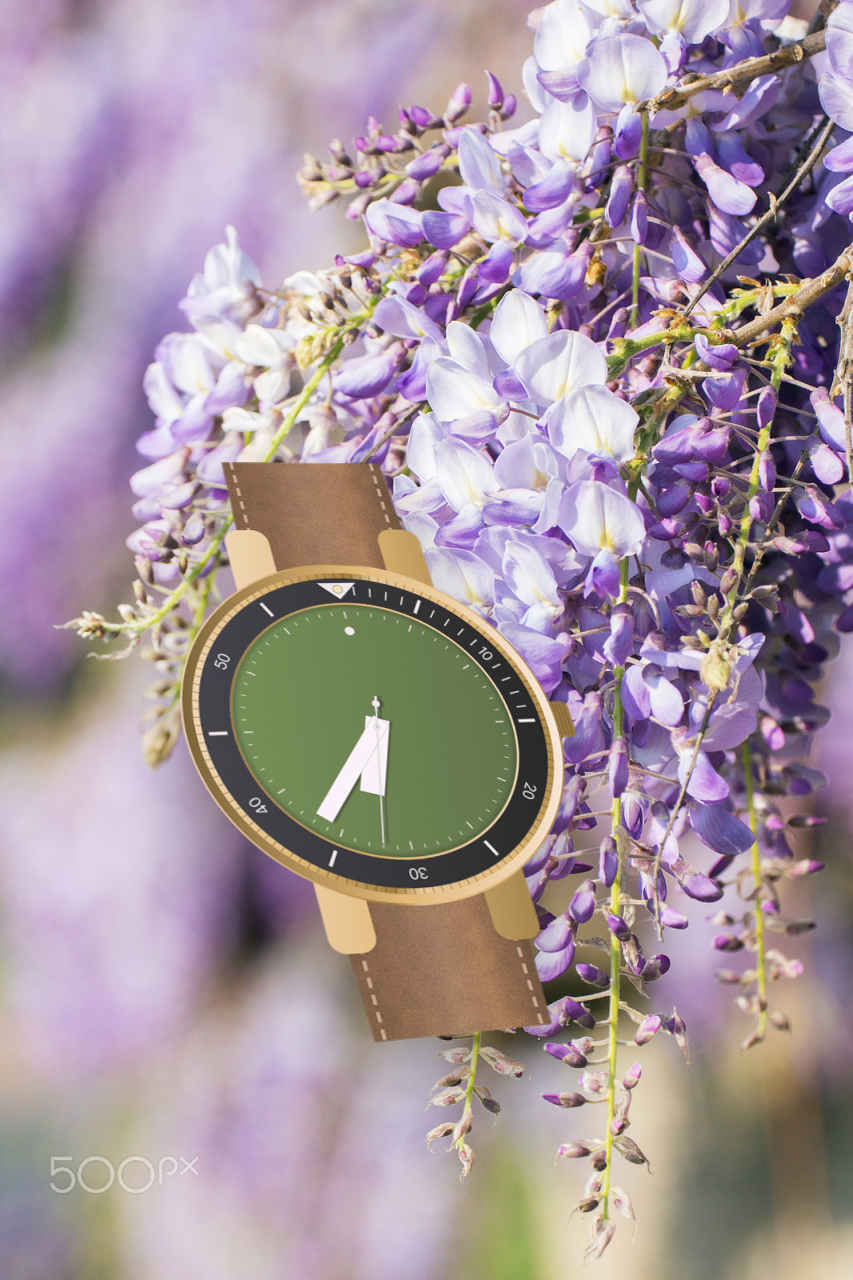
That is **6:36:32**
